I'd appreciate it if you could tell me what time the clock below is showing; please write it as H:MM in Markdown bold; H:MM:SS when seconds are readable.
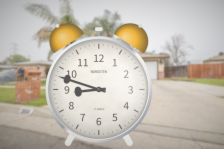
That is **8:48**
